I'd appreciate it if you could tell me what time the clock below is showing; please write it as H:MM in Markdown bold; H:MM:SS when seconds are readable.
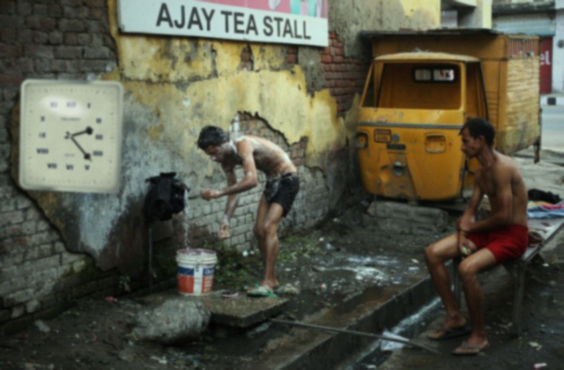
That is **2:23**
